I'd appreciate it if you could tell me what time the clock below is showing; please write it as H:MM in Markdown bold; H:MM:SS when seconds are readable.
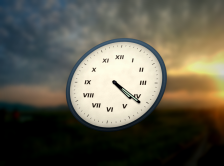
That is **4:21**
